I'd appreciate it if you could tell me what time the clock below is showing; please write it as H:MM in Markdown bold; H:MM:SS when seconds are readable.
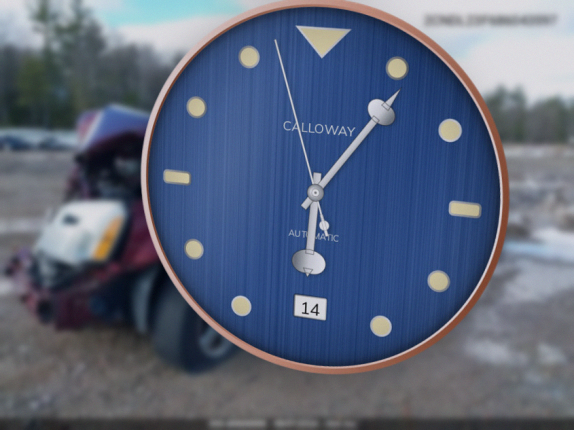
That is **6:05:57**
